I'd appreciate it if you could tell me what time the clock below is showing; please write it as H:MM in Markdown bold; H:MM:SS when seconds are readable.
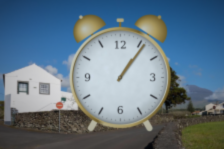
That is **1:06**
